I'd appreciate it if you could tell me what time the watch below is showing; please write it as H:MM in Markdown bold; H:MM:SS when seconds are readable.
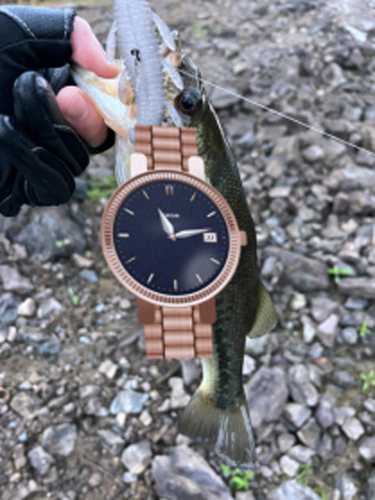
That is **11:13**
